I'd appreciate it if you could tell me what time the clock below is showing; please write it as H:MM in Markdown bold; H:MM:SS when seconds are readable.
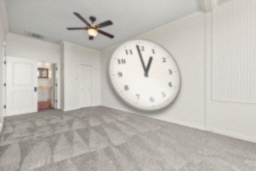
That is **12:59**
